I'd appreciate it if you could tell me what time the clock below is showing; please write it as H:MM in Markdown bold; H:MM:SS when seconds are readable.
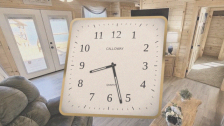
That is **8:27**
